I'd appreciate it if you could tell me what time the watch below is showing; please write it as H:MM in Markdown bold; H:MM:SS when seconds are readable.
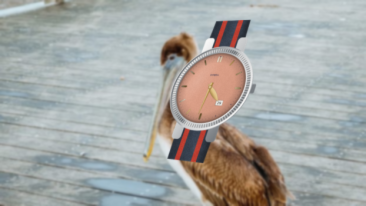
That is **4:31**
